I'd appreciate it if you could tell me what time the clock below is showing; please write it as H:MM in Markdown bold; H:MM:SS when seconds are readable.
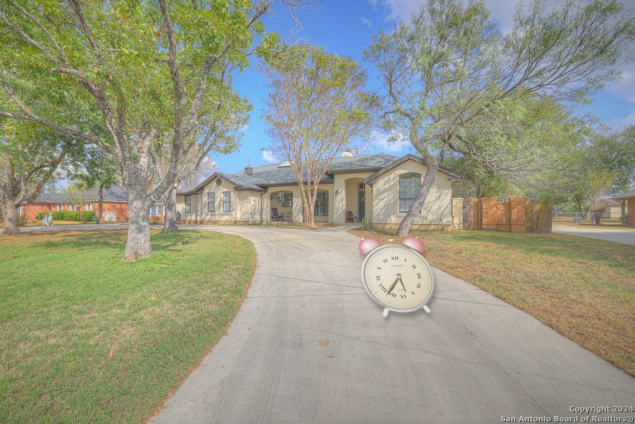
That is **5:37**
